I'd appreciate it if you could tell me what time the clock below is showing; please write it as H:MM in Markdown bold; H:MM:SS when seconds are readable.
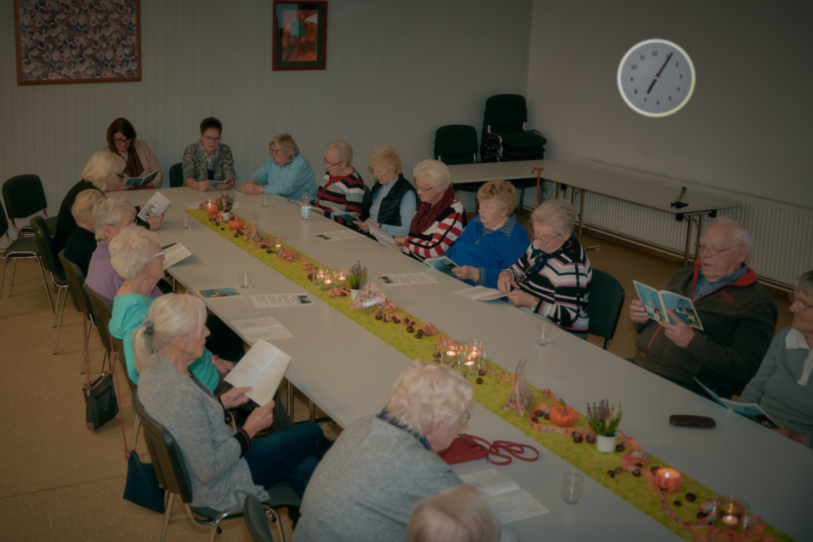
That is **7:06**
